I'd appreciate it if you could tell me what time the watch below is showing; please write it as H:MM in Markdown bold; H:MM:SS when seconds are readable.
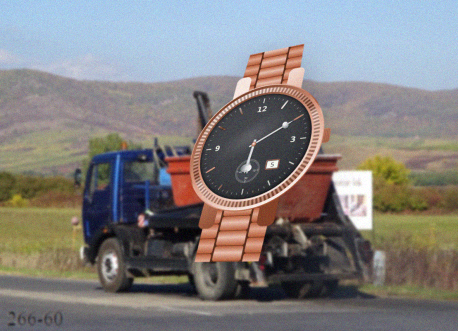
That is **6:10**
